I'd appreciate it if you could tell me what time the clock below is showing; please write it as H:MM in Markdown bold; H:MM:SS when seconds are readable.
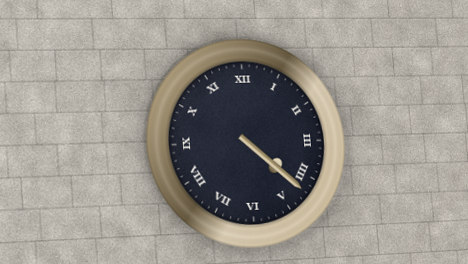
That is **4:22**
